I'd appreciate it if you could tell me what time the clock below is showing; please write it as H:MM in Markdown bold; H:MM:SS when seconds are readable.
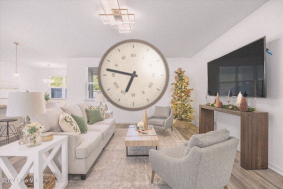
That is **6:47**
